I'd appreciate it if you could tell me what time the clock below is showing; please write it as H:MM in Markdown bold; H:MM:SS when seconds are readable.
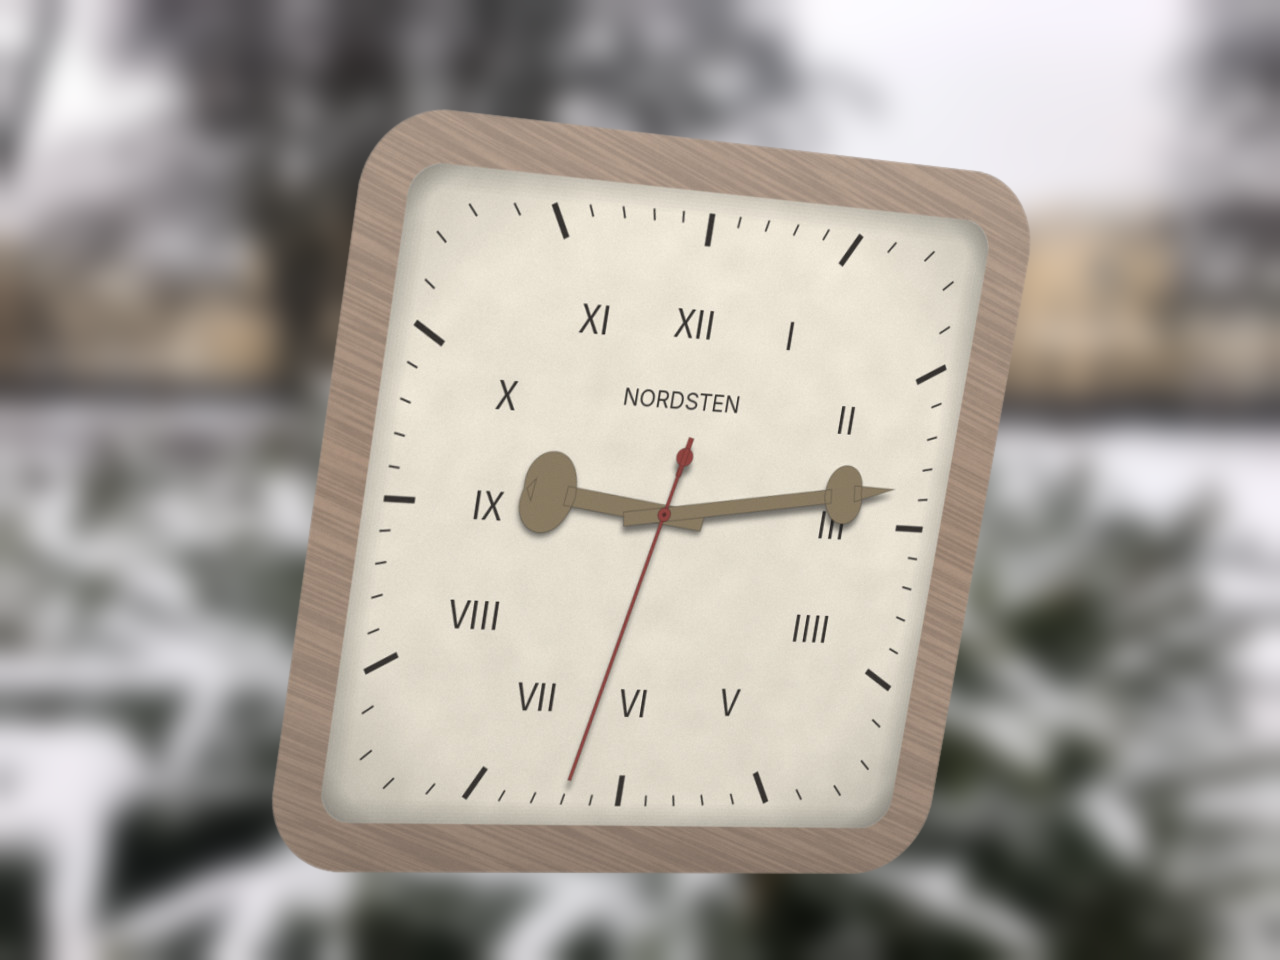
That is **9:13:32**
